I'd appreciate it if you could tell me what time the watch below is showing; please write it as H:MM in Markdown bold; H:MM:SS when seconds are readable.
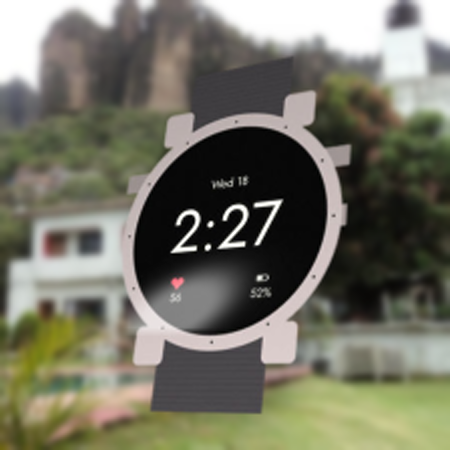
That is **2:27**
